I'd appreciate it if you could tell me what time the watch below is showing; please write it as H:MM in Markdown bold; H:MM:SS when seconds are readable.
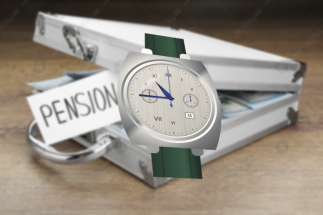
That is **10:45**
